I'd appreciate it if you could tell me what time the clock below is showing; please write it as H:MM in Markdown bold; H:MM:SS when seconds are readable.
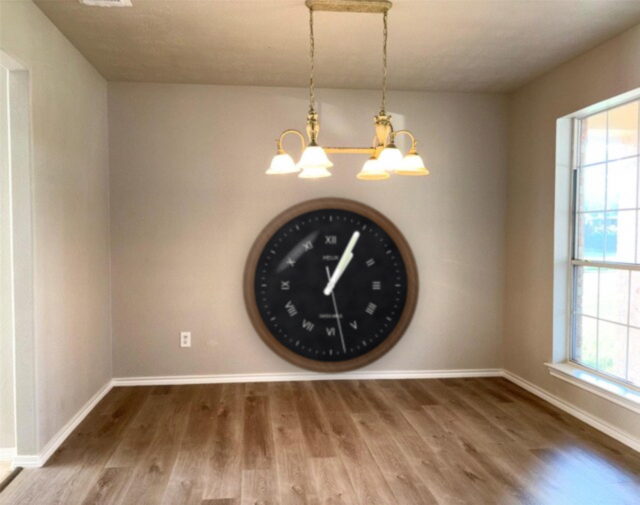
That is **1:04:28**
